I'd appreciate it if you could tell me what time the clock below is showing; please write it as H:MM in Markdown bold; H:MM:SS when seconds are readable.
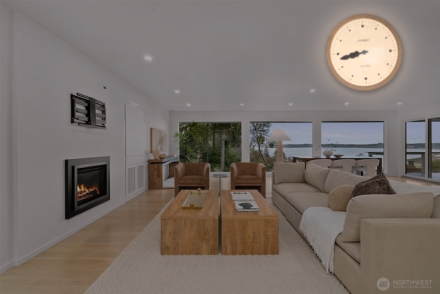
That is **8:43**
